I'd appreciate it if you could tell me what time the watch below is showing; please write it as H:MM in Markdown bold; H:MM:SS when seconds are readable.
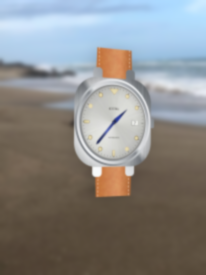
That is **1:37**
